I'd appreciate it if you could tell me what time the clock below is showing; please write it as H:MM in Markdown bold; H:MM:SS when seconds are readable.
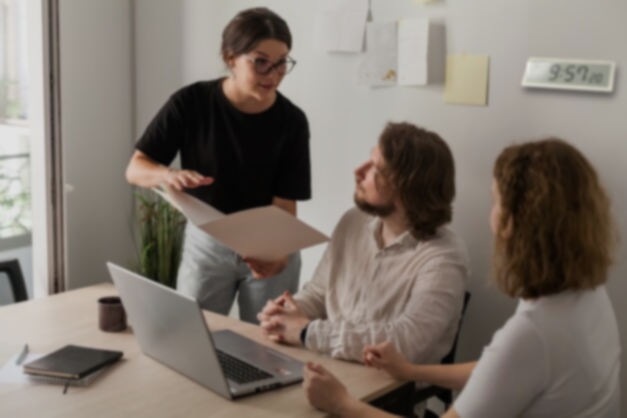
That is **9:57**
